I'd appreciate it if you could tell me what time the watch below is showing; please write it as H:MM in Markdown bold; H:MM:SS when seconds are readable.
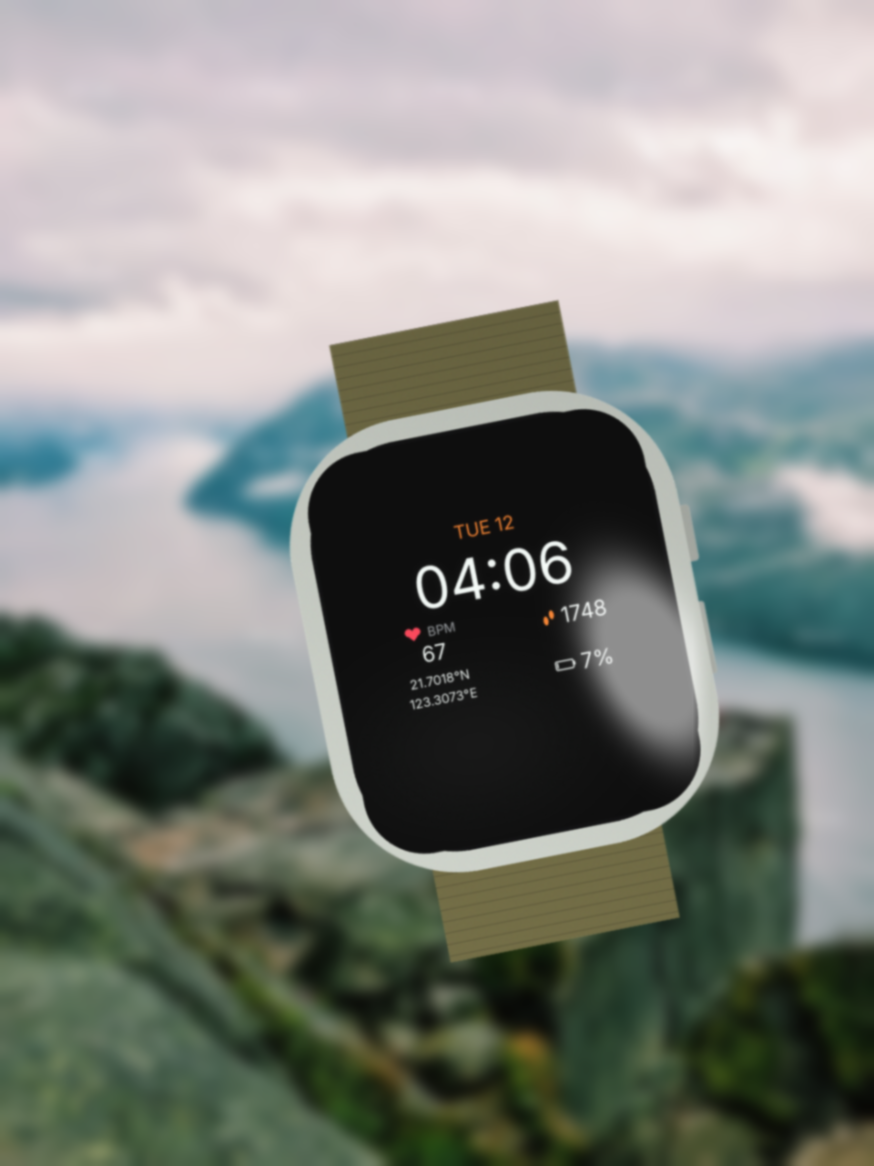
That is **4:06**
